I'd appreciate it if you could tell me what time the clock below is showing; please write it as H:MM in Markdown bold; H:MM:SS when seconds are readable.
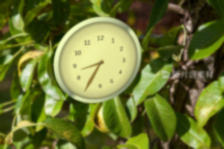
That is **8:35**
